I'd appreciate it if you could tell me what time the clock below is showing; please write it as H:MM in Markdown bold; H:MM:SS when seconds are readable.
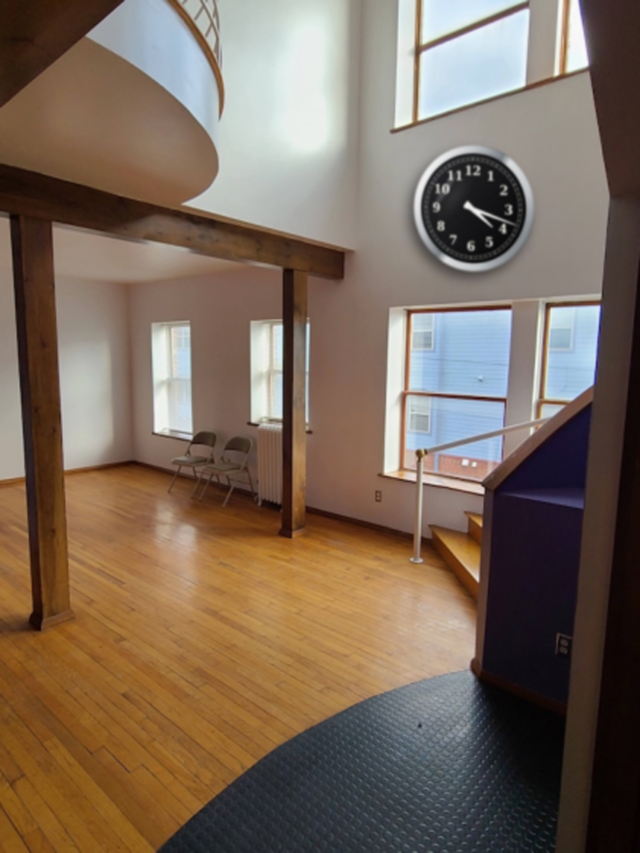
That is **4:18**
